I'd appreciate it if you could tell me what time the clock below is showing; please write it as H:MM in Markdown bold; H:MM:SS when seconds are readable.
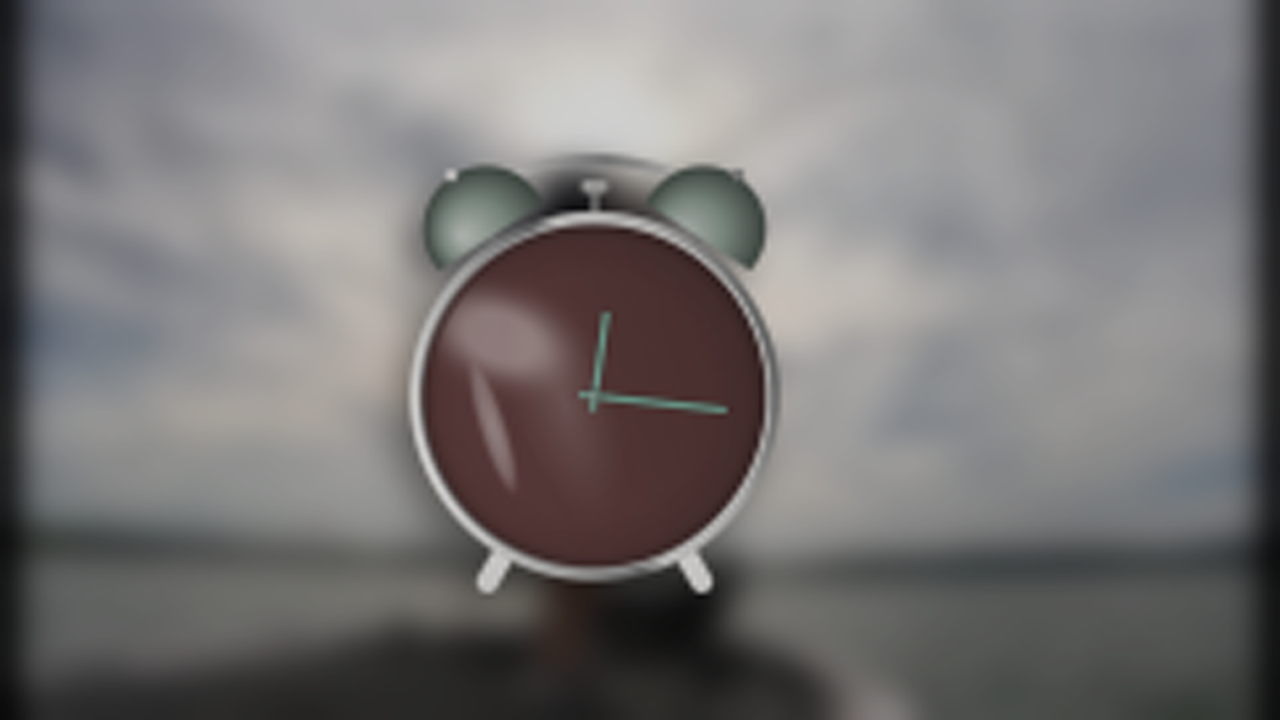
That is **12:16**
